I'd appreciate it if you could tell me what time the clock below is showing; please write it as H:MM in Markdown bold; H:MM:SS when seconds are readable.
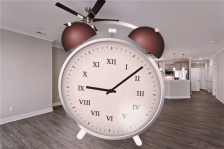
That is **9:08**
